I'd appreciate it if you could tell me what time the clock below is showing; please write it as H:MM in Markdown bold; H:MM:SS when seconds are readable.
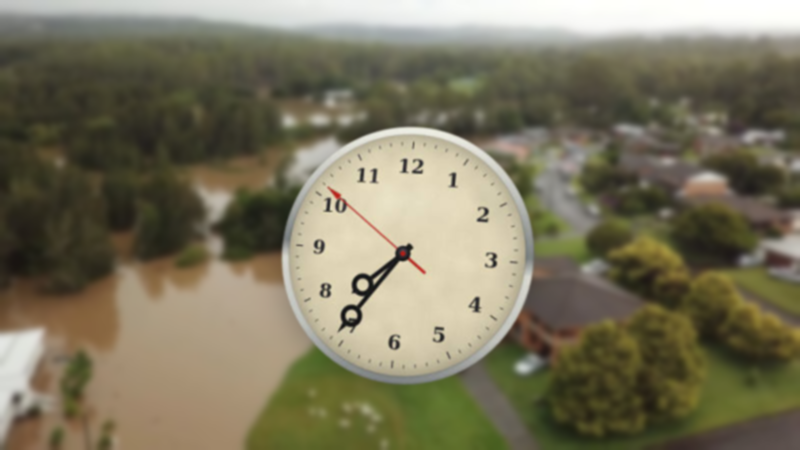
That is **7:35:51**
